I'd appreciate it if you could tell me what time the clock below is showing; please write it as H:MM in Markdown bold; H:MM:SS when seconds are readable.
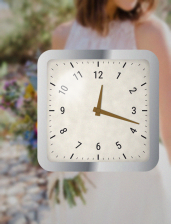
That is **12:18**
